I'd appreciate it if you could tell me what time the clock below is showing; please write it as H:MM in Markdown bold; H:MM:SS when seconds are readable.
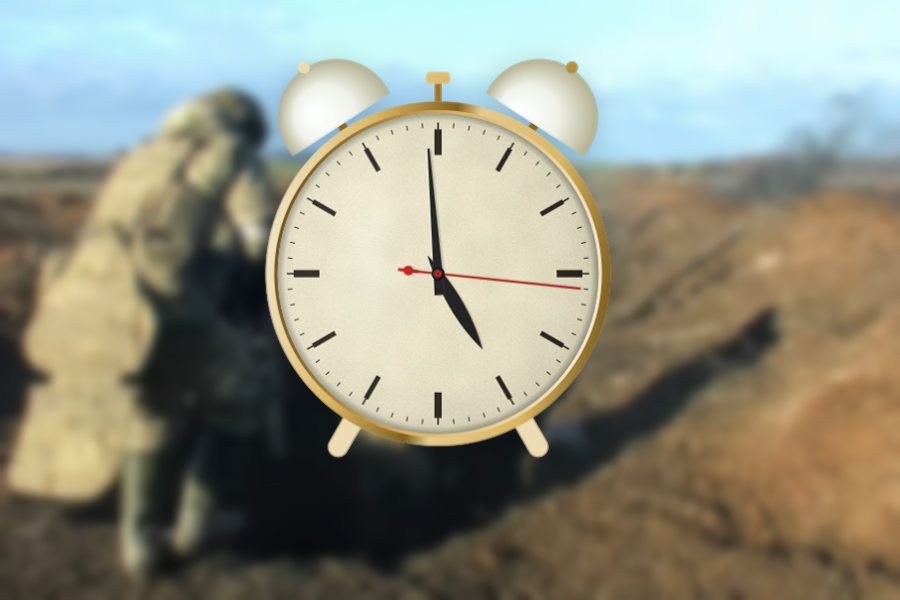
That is **4:59:16**
